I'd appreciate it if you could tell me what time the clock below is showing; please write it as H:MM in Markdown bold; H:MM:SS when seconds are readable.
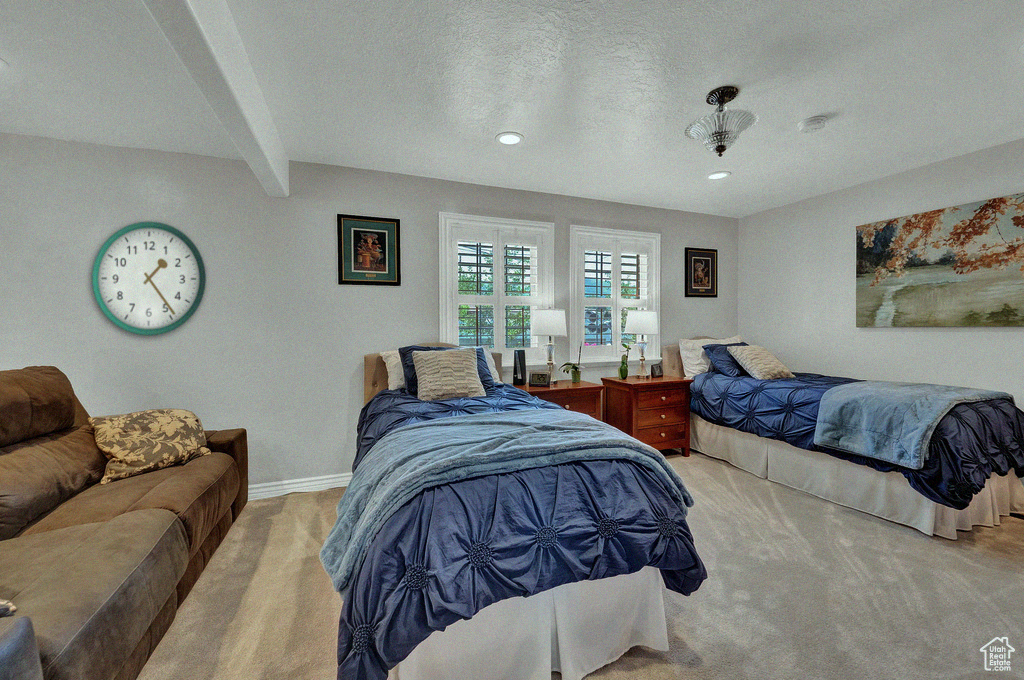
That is **1:24**
